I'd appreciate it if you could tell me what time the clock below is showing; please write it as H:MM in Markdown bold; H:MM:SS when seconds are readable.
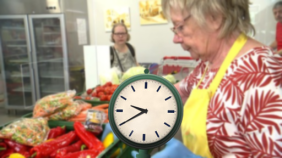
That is **9:40**
